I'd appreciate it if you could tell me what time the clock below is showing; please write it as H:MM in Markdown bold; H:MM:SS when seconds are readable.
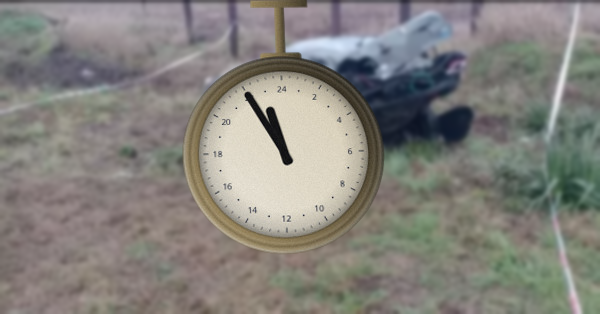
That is **22:55**
